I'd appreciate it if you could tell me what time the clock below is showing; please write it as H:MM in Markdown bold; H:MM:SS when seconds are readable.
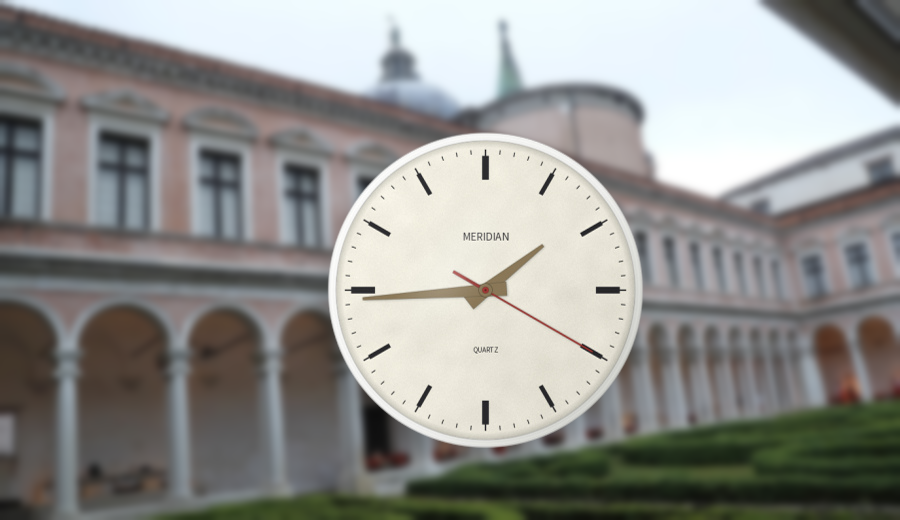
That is **1:44:20**
